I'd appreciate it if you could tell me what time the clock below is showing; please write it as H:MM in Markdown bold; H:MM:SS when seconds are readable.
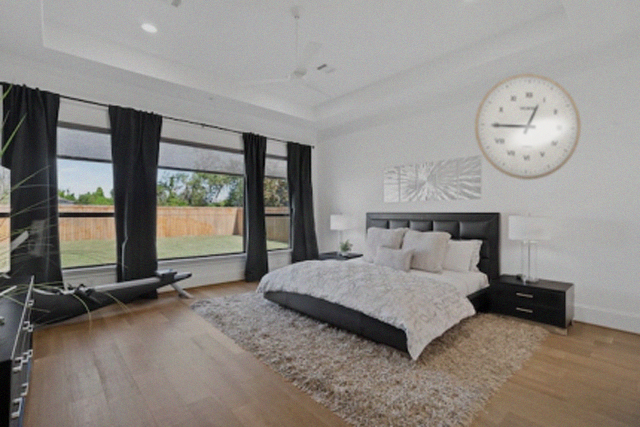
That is **12:45**
